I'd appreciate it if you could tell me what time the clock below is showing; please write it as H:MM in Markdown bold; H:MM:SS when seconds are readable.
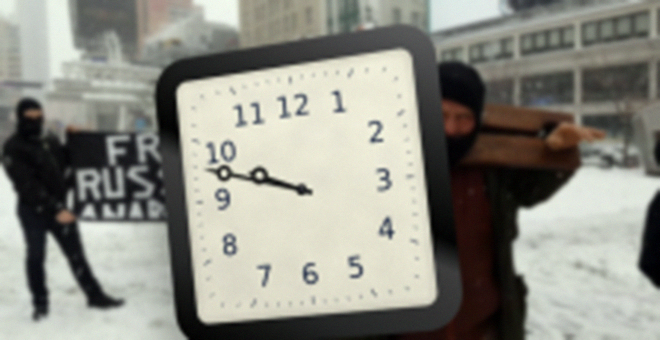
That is **9:48**
